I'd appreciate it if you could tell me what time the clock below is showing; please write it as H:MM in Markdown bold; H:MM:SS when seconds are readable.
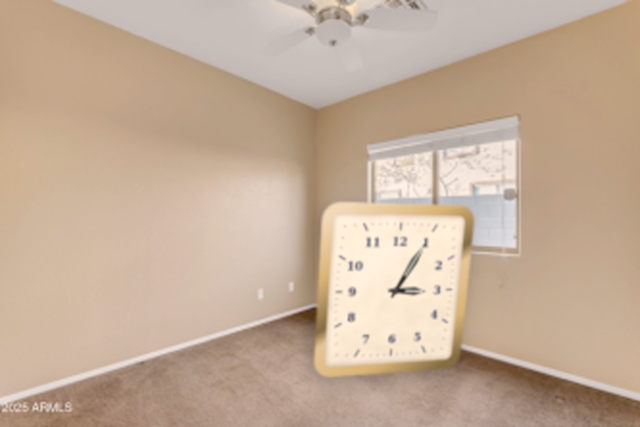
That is **3:05**
